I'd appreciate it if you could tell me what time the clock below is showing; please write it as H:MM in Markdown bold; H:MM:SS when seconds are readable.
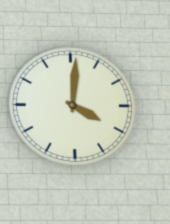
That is **4:01**
